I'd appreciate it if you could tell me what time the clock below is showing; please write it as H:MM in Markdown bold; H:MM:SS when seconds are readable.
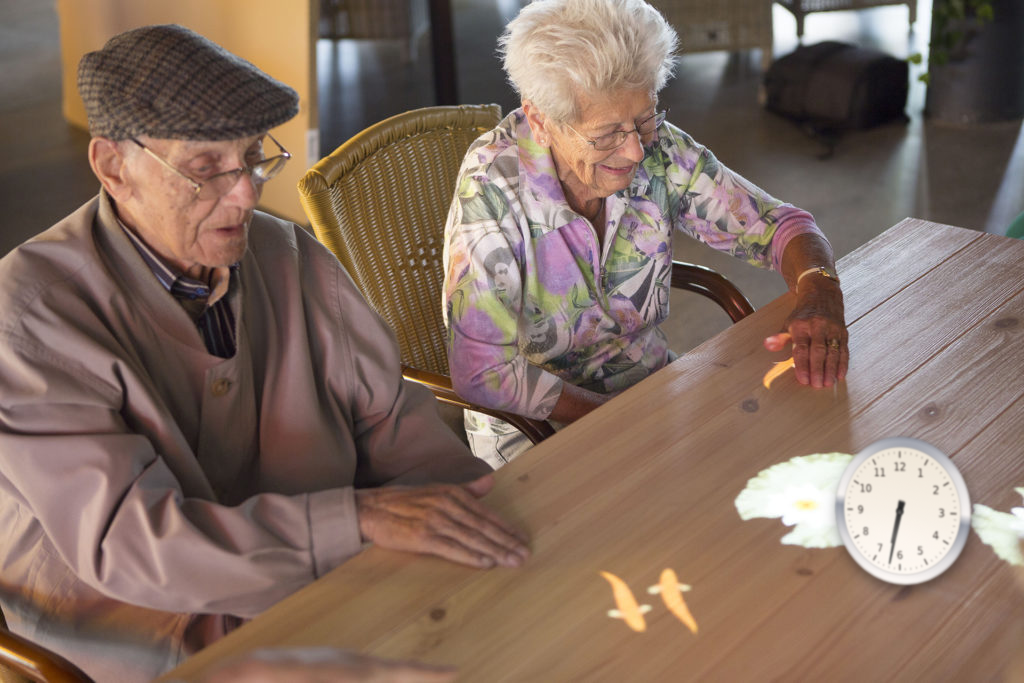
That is **6:32**
